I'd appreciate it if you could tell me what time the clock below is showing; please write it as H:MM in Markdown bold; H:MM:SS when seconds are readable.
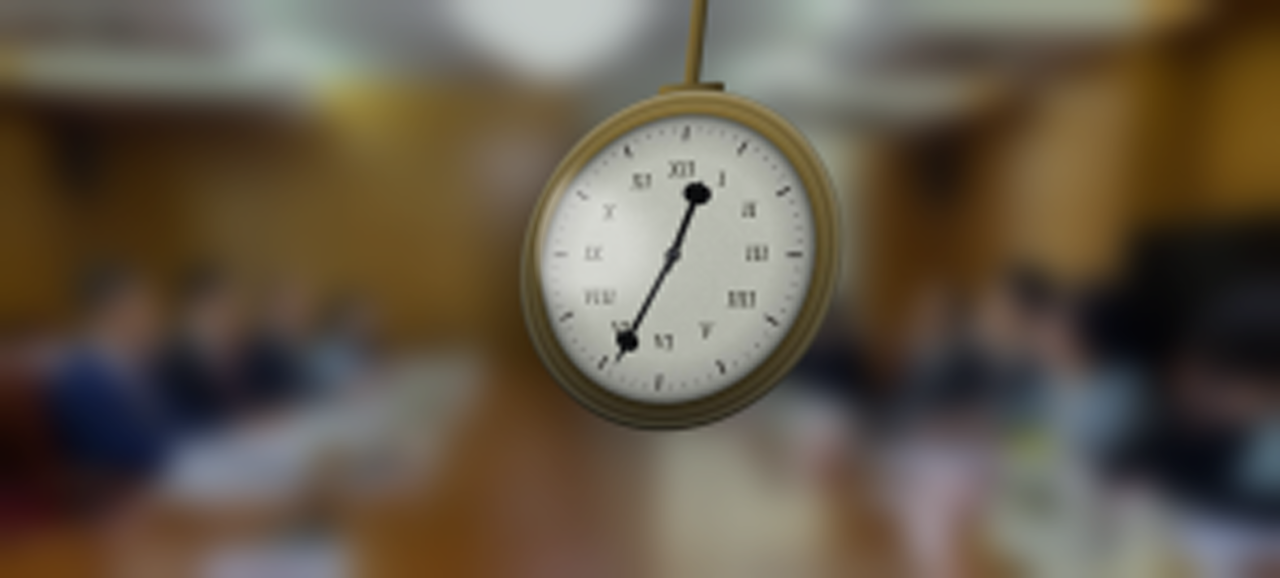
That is **12:34**
